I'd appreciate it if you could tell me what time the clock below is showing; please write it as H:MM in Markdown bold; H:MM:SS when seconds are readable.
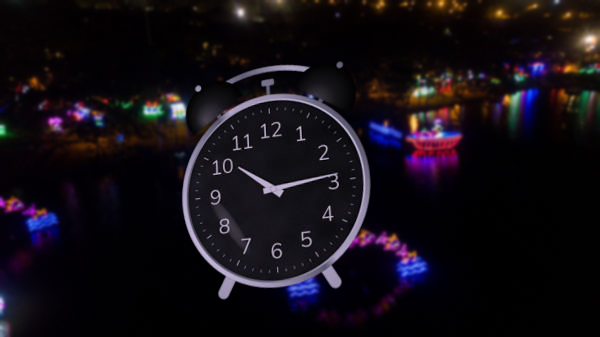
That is **10:14**
